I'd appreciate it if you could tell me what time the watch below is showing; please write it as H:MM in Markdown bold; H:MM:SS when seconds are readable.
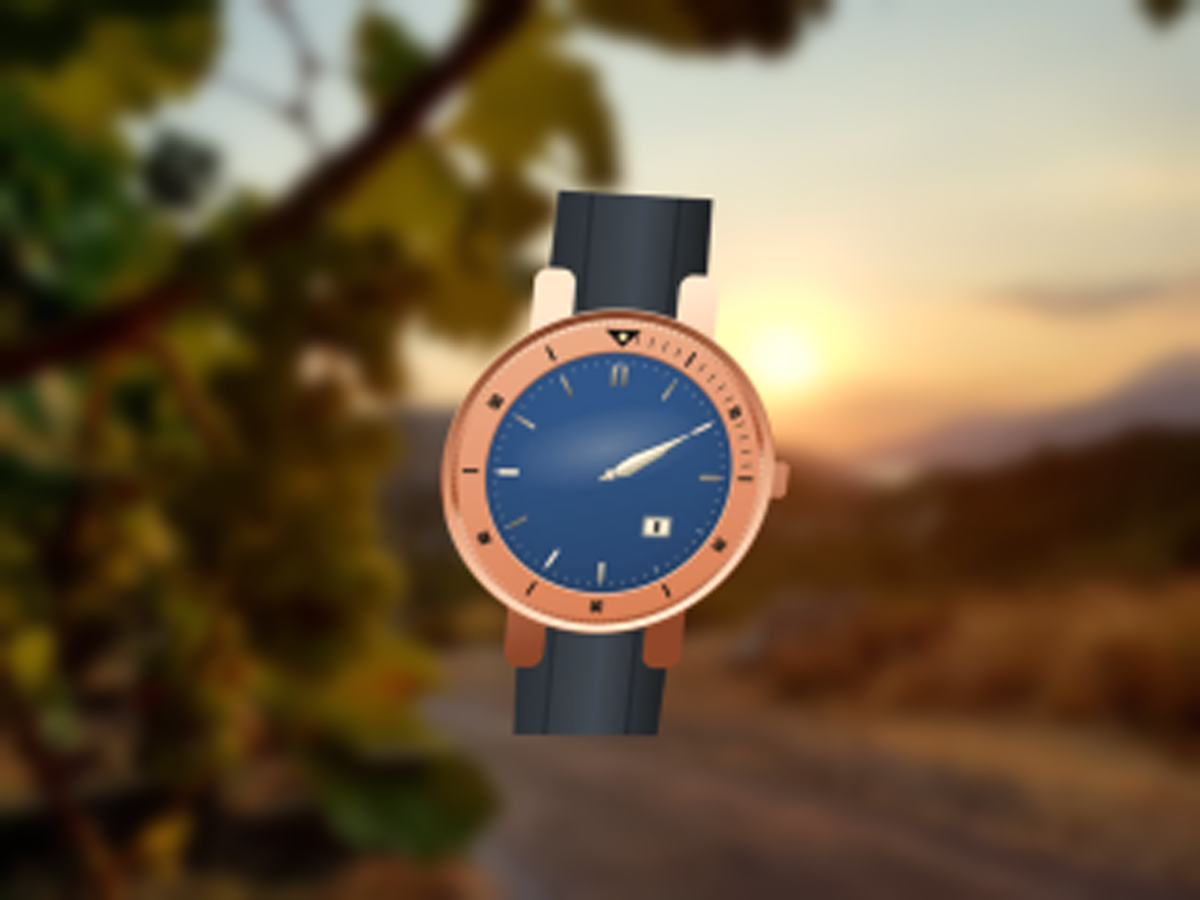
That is **2:10**
